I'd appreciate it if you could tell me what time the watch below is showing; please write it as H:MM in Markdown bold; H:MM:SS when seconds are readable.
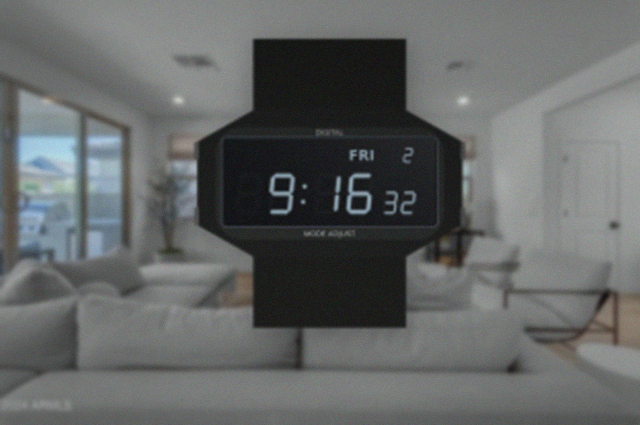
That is **9:16:32**
